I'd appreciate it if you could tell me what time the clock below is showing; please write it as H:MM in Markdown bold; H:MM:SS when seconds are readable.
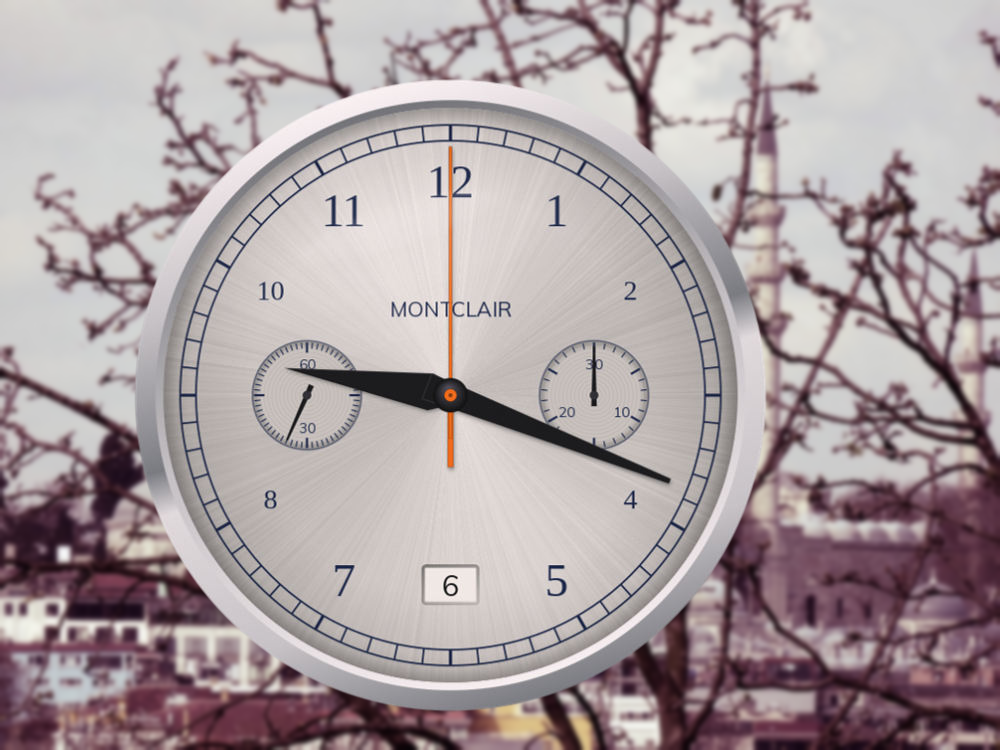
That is **9:18:34**
